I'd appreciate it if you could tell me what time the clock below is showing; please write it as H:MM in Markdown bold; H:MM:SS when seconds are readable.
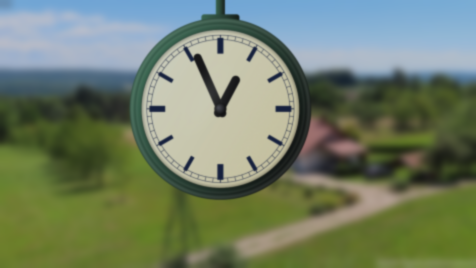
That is **12:56**
